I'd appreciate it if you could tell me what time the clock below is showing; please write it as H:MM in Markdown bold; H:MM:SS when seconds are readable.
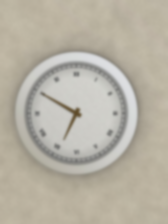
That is **6:50**
